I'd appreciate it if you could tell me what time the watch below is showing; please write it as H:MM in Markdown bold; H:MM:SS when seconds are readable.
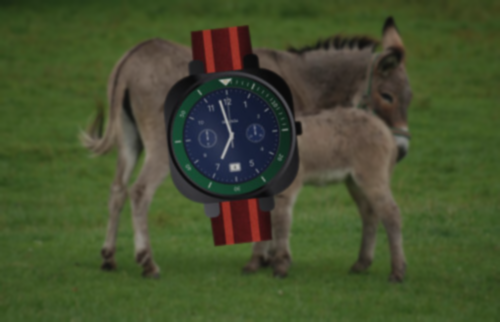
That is **6:58**
